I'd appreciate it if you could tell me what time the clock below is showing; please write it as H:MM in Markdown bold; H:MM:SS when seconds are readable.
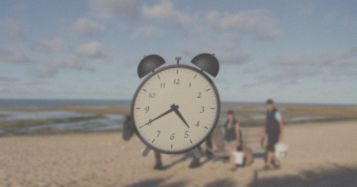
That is **4:40**
